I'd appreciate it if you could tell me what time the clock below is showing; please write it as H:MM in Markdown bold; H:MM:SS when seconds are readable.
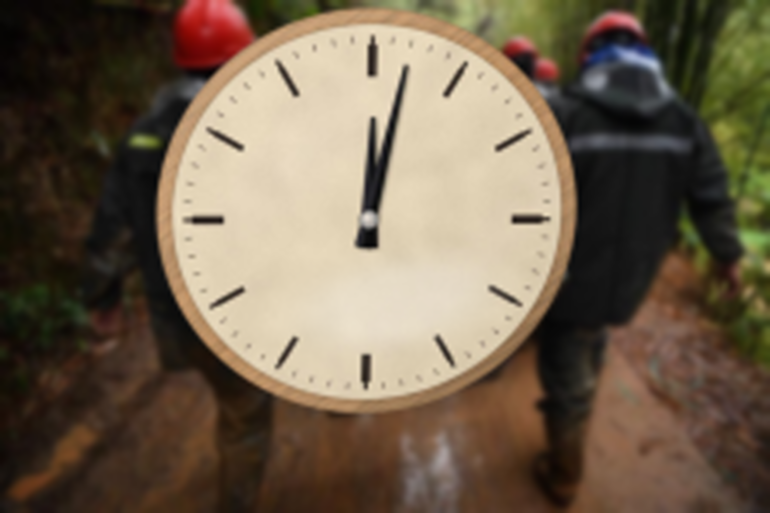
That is **12:02**
